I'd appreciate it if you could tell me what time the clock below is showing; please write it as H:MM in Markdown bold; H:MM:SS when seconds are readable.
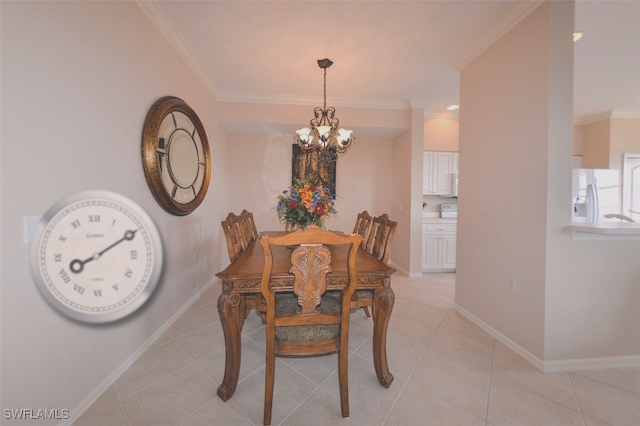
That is **8:10**
